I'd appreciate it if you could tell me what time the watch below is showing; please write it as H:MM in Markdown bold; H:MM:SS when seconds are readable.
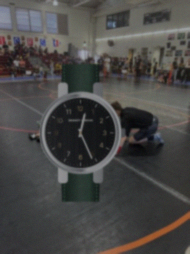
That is **12:26**
